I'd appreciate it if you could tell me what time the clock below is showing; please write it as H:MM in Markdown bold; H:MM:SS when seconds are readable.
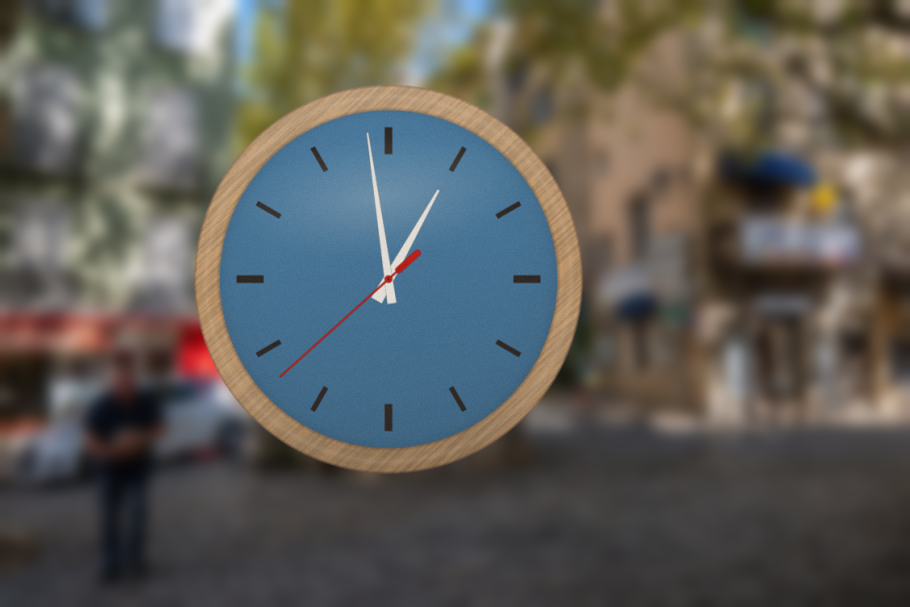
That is **12:58:38**
